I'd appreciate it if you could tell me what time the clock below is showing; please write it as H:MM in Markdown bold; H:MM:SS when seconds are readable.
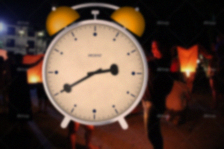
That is **2:40**
